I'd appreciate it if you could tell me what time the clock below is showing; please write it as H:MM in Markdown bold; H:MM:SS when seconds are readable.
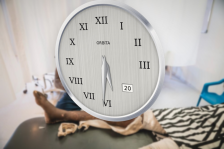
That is **5:31**
